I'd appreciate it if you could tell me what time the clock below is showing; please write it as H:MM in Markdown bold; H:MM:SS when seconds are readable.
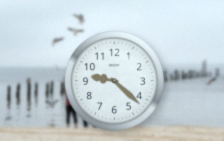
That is **9:22**
